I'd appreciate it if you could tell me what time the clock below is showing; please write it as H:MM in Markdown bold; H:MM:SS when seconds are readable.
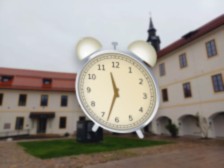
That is **11:33**
